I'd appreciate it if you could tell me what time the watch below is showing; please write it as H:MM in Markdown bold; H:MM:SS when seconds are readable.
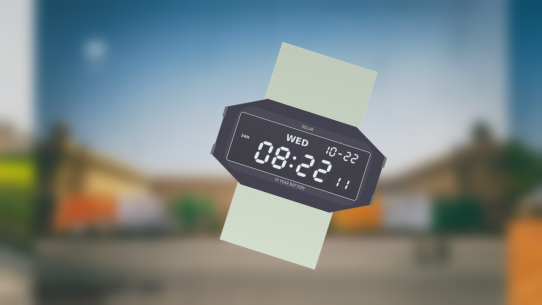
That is **8:22:11**
